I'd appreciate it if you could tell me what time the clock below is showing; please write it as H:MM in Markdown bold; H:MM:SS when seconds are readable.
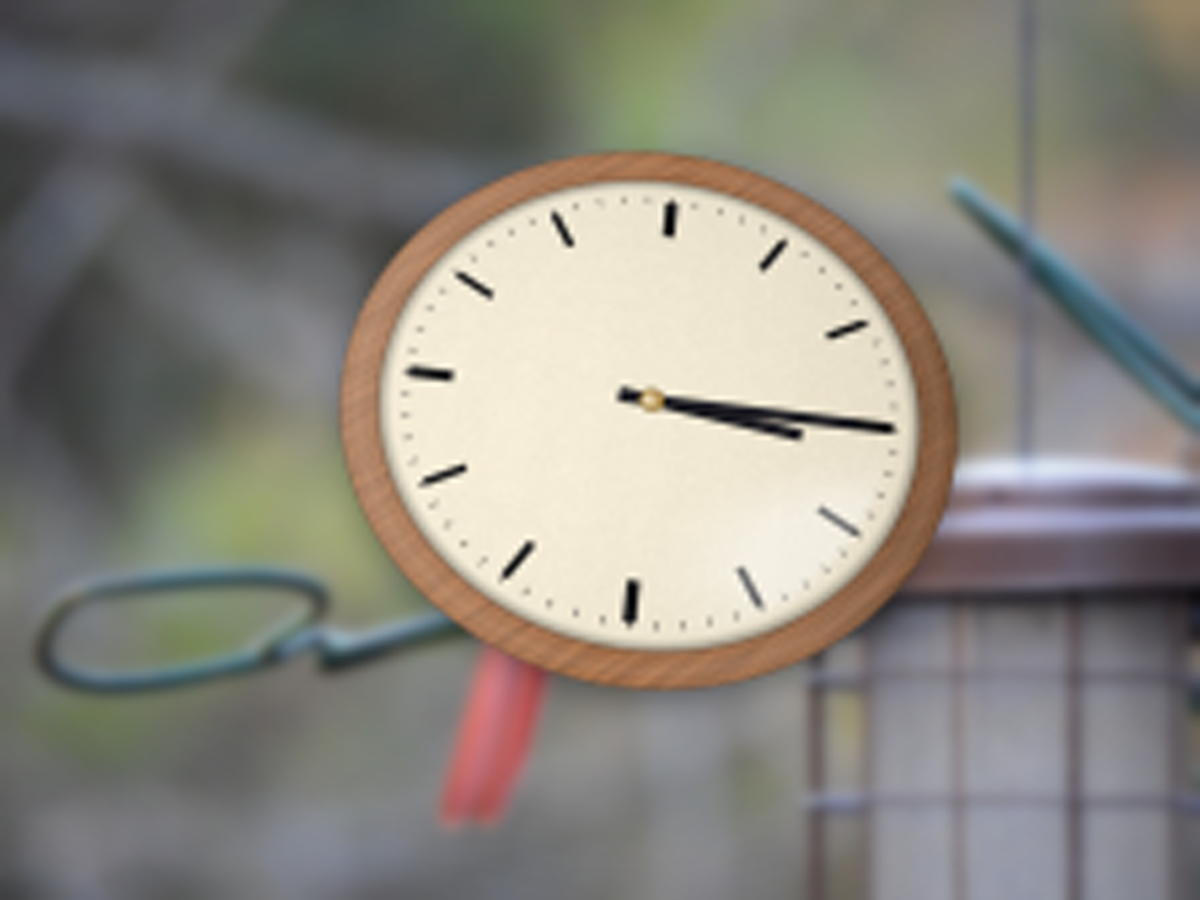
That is **3:15**
